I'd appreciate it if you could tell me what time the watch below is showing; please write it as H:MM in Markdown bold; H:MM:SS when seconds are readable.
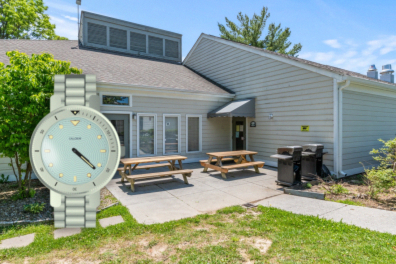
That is **4:22**
